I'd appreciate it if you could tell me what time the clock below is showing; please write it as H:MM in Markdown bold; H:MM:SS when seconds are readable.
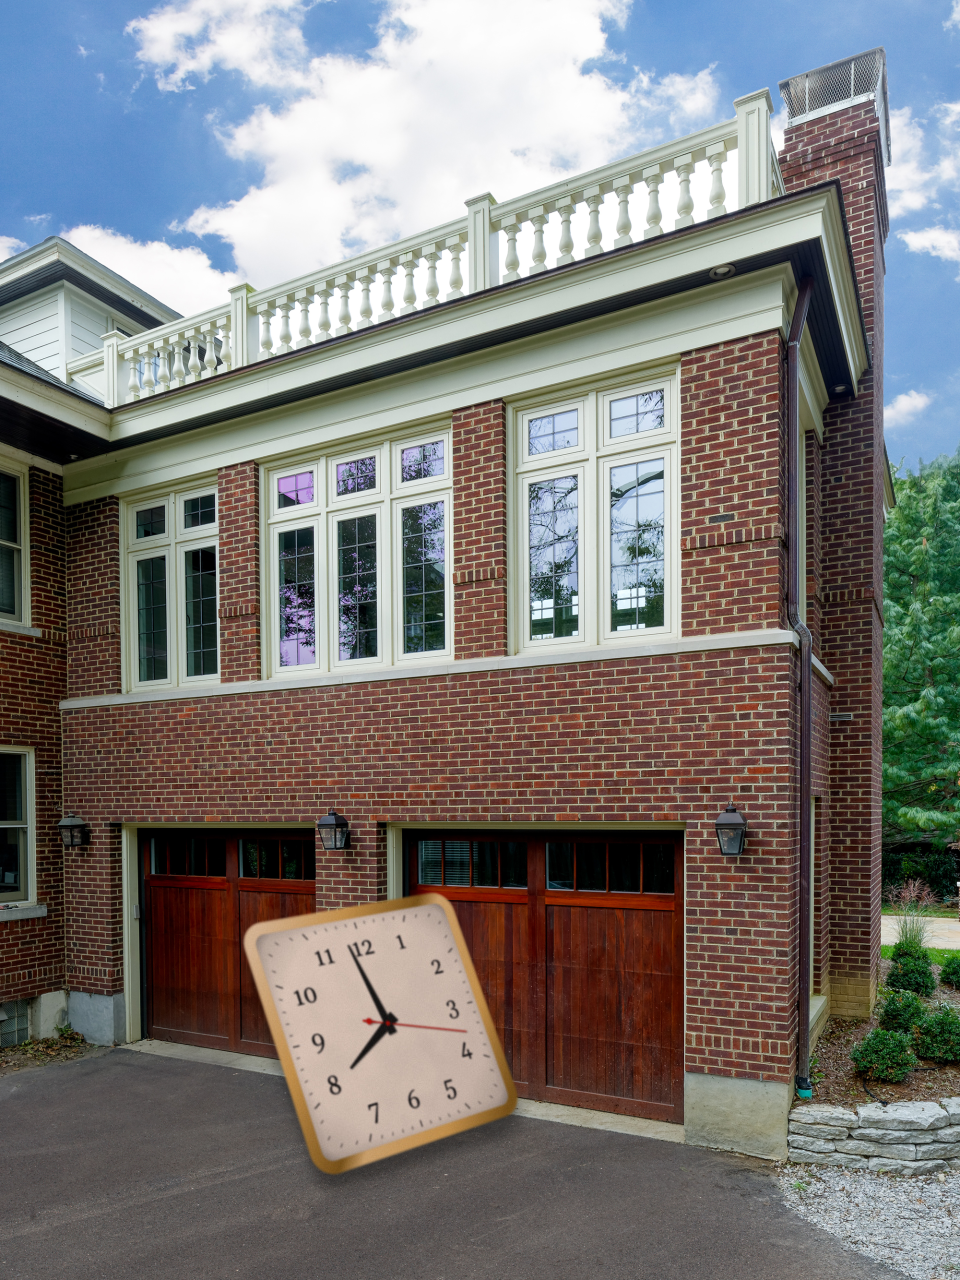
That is **7:58:18**
